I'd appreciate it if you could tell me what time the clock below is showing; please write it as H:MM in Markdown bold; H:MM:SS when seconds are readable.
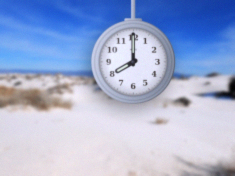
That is **8:00**
